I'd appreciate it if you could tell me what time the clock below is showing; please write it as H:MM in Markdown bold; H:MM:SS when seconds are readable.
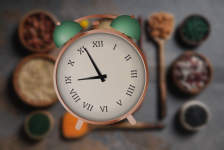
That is **8:56**
